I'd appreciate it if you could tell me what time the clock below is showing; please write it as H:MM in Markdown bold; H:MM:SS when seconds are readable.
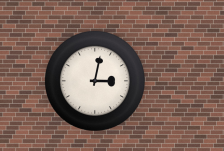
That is **3:02**
